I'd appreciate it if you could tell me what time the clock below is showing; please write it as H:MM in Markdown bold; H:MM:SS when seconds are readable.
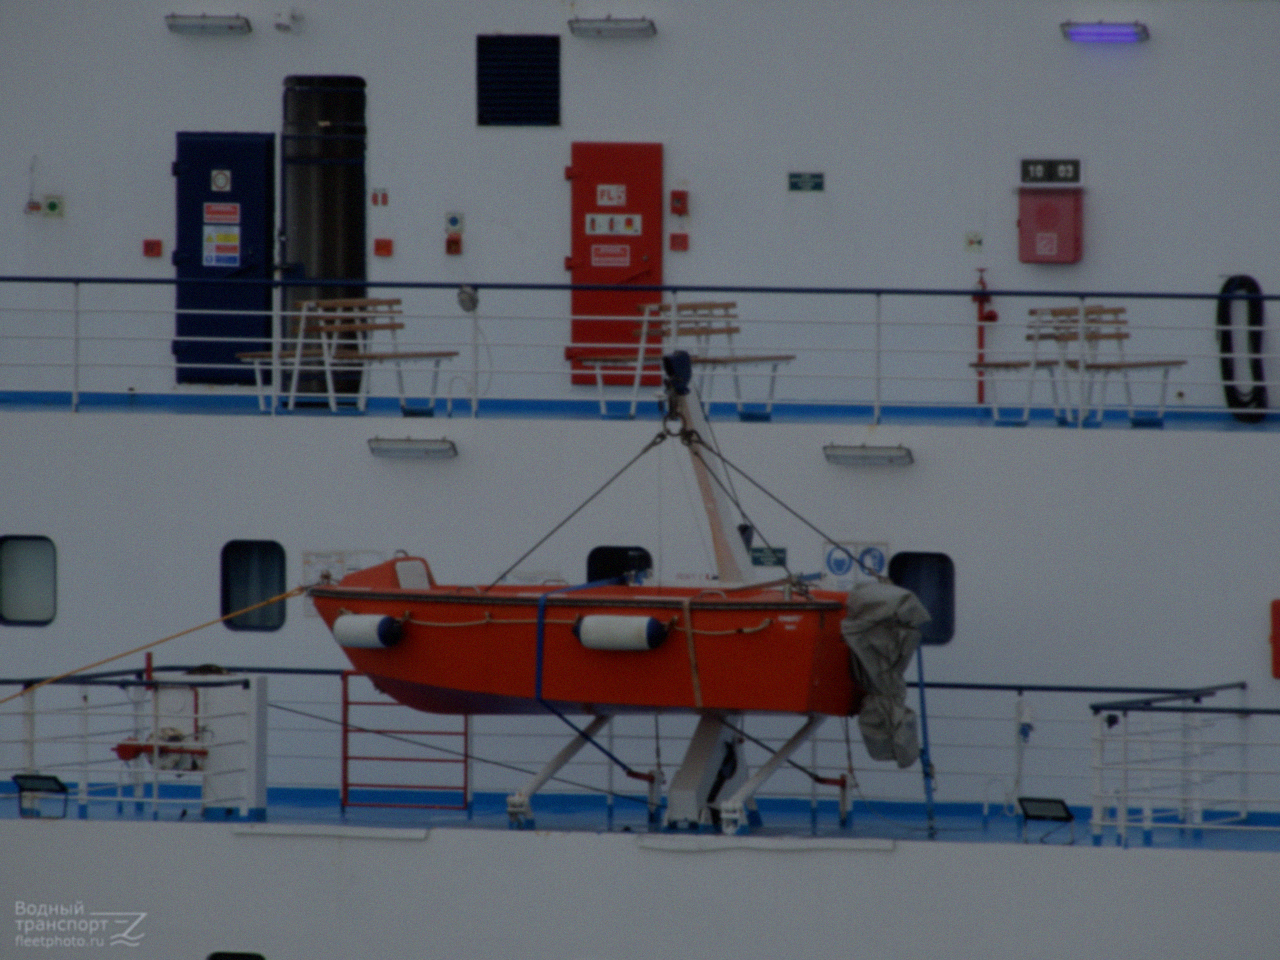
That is **10:03**
